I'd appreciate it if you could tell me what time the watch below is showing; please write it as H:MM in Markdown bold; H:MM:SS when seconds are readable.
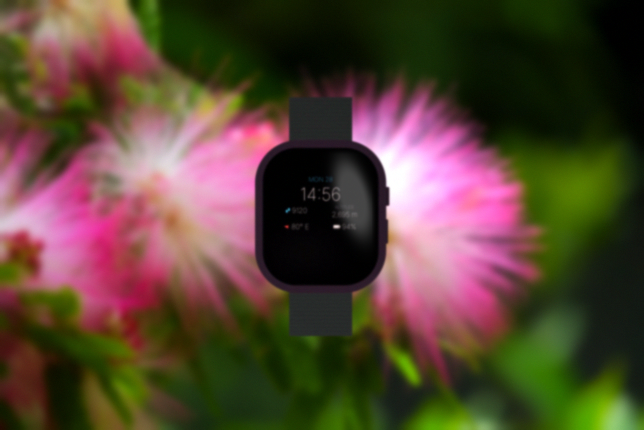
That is **14:56**
